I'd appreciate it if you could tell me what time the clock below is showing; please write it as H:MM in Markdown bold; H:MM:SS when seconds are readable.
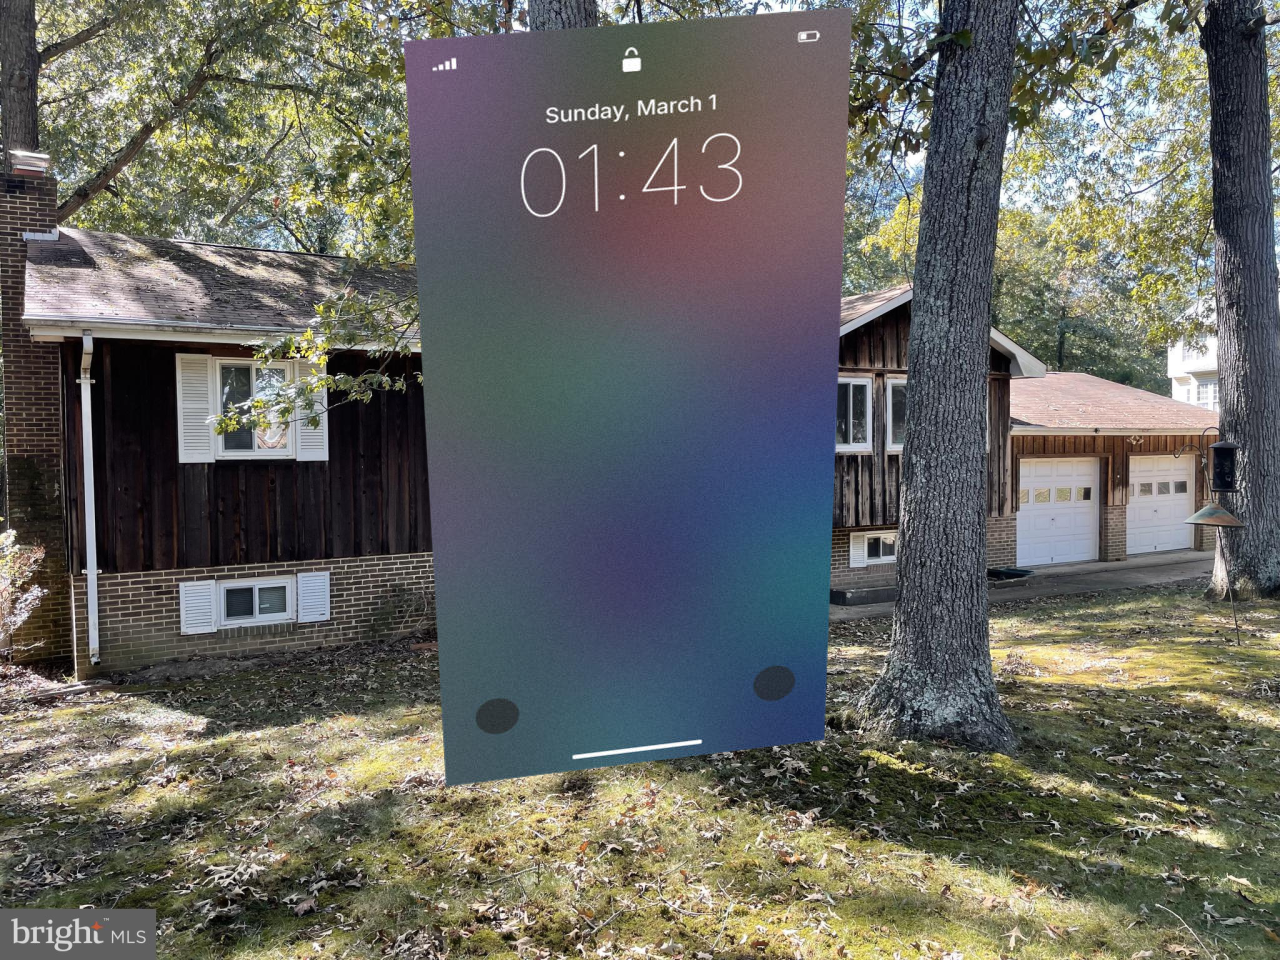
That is **1:43**
